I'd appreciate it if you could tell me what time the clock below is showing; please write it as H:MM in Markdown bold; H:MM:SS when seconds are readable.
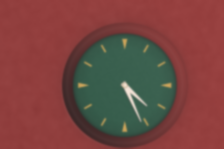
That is **4:26**
